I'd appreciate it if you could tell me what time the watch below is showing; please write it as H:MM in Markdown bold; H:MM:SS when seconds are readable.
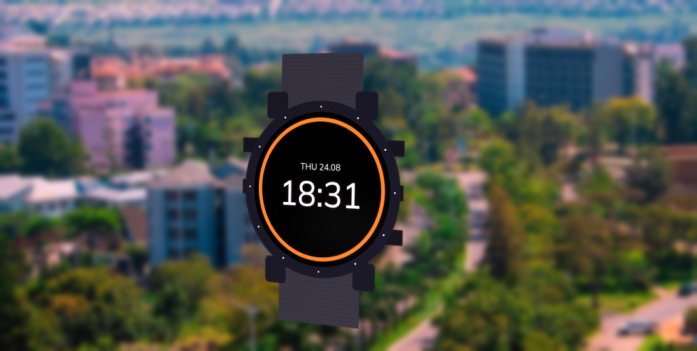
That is **18:31**
